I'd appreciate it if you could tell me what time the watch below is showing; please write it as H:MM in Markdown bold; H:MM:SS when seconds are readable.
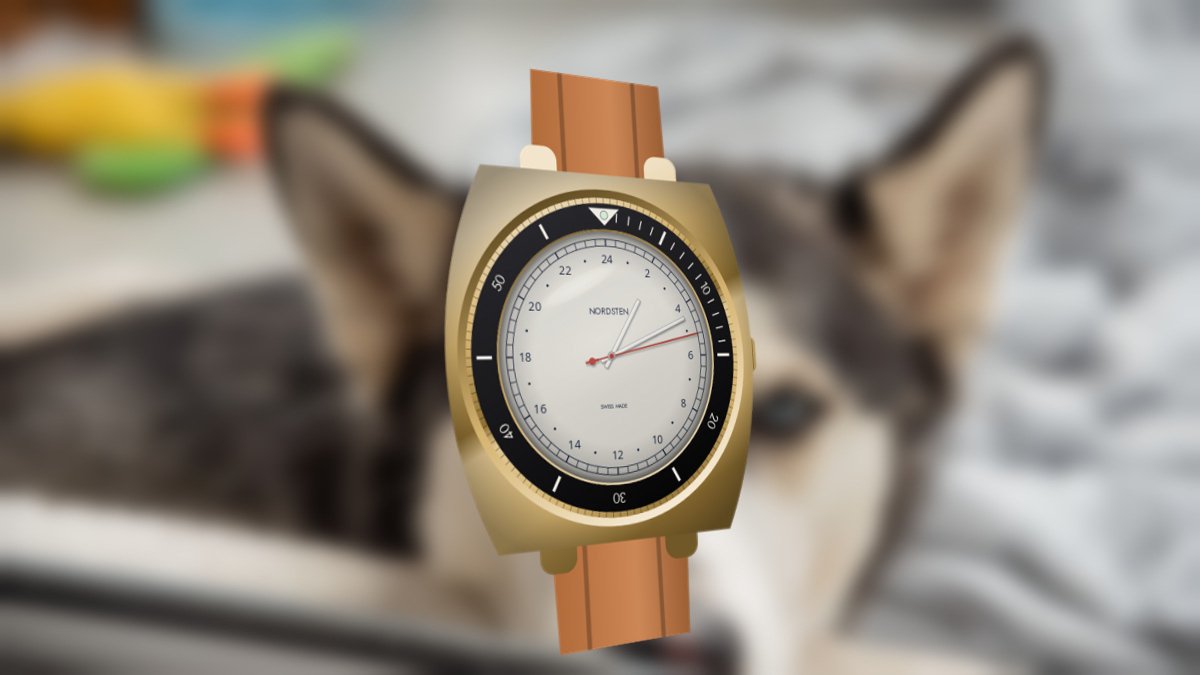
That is **2:11:13**
